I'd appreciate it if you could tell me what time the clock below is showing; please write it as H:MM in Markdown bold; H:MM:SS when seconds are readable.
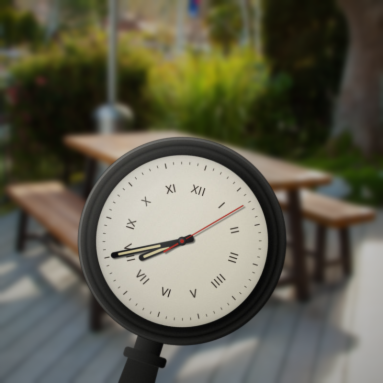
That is **7:40:07**
